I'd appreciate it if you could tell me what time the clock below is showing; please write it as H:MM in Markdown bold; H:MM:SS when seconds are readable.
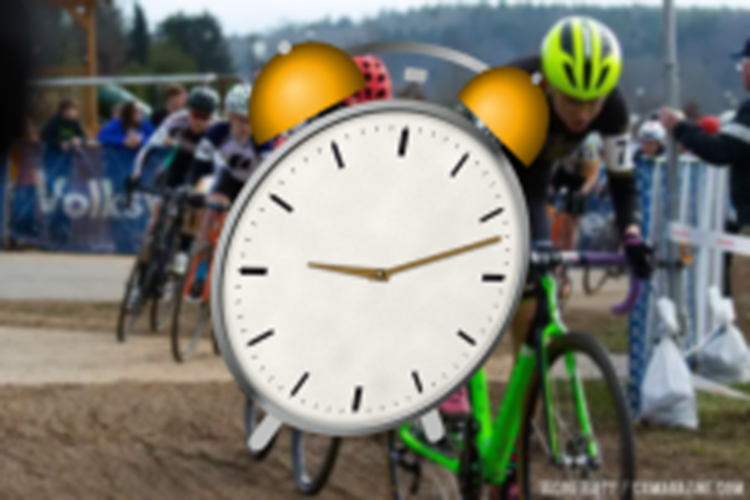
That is **9:12**
